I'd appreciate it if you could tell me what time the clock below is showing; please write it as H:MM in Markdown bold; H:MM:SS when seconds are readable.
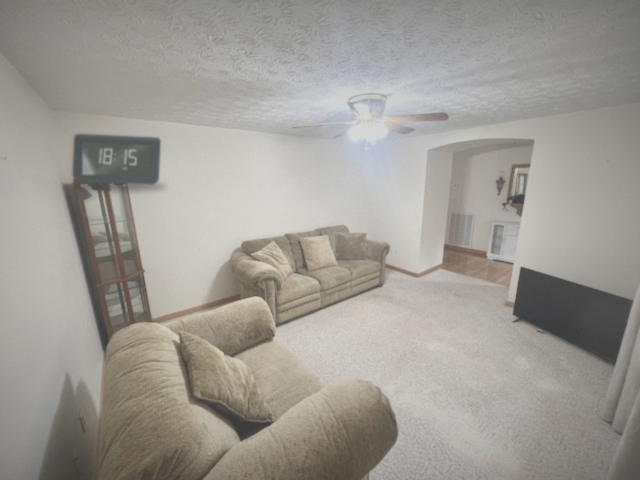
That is **18:15**
